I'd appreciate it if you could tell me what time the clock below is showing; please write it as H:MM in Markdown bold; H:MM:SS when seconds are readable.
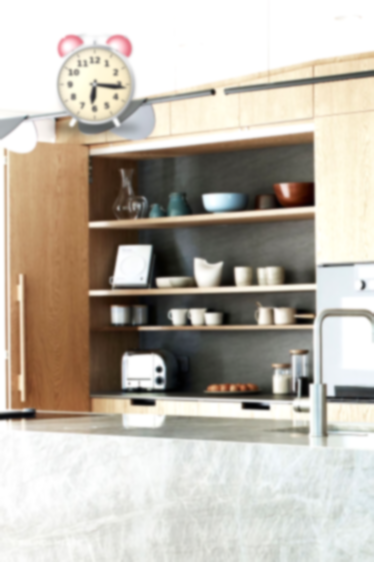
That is **6:16**
